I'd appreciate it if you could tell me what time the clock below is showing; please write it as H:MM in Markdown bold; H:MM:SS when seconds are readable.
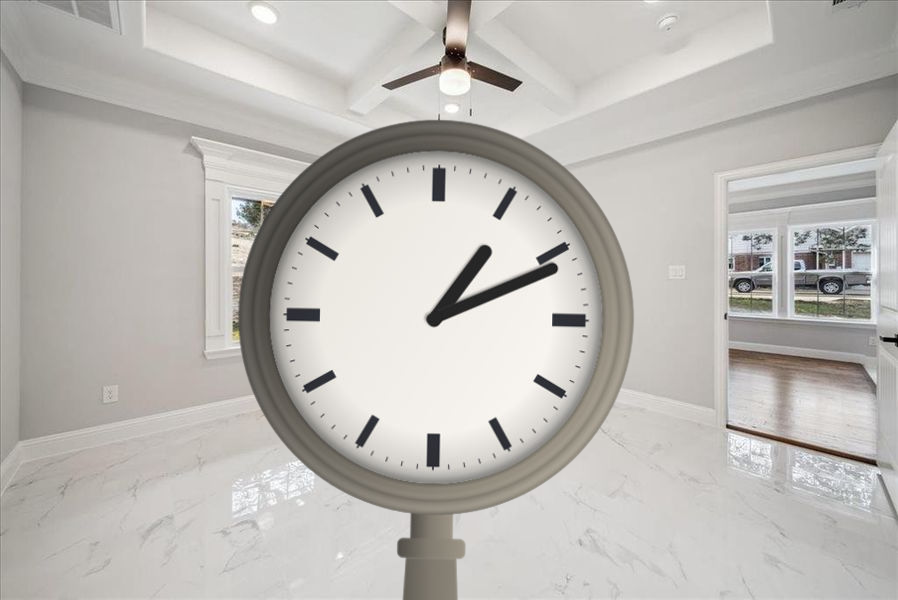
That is **1:11**
